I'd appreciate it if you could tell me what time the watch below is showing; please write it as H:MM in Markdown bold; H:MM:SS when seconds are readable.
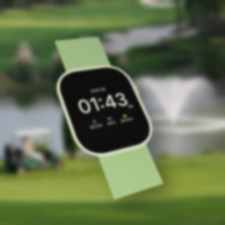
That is **1:43**
